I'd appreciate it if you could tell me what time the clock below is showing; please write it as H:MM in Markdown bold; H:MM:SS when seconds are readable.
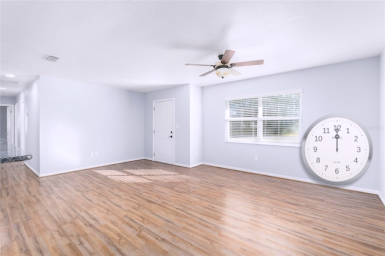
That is **12:00**
